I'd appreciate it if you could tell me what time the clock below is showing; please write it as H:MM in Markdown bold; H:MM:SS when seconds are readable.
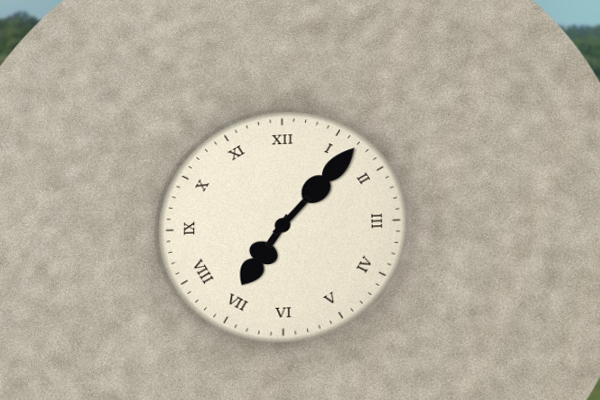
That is **7:07**
